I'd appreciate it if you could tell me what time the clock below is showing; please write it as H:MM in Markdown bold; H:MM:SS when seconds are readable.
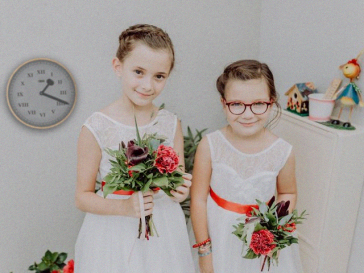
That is **1:19**
